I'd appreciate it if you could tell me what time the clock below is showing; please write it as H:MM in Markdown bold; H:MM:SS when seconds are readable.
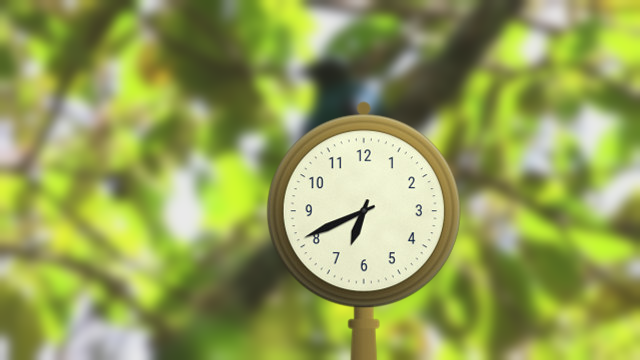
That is **6:41**
